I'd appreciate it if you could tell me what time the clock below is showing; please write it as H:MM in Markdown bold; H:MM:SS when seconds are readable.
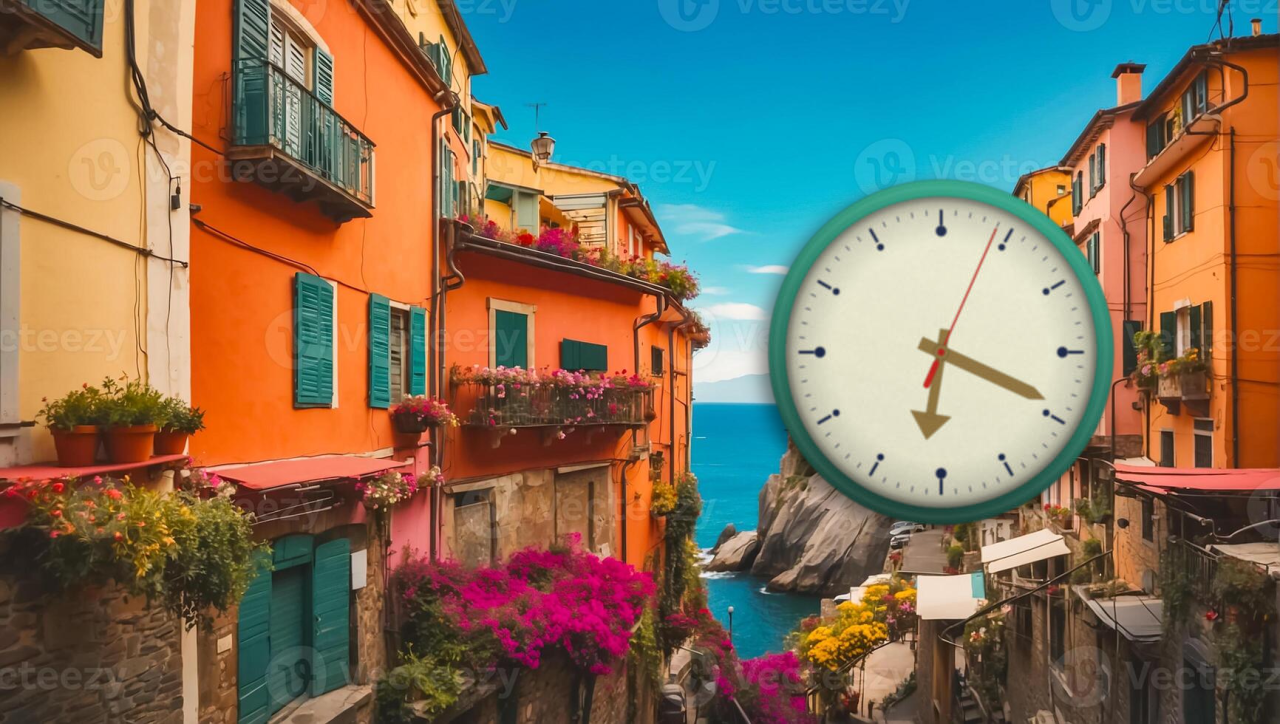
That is **6:19:04**
